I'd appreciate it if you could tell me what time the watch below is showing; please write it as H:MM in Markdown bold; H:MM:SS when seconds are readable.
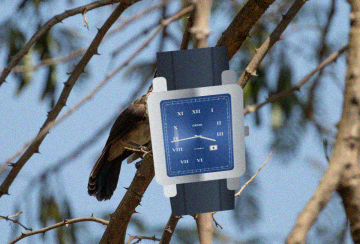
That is **3:44**
